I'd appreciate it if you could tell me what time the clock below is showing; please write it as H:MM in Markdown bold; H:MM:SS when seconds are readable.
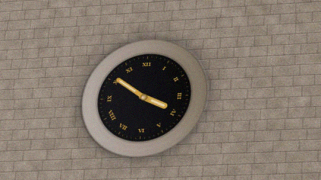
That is **3:51**
